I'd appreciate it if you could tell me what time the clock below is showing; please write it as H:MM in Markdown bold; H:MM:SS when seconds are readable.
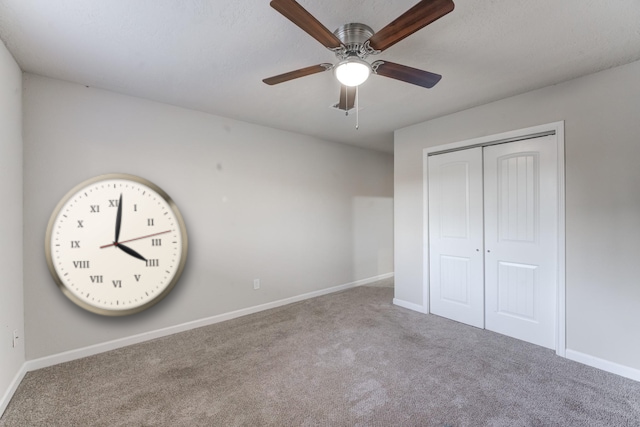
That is **4:01:13**
